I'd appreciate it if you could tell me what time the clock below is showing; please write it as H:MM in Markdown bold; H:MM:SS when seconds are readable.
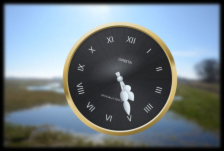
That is **4:25**
